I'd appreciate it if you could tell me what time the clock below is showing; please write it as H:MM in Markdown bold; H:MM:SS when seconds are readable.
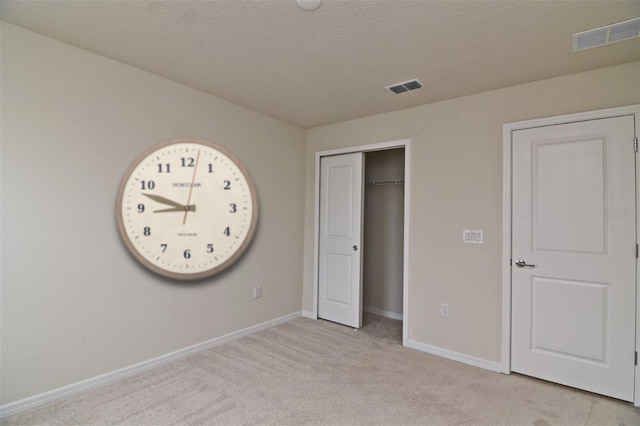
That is **8:48:02**
